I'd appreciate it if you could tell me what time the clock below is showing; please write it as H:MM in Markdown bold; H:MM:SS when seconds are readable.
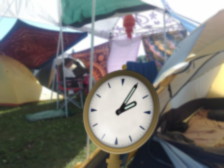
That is **2:05**
